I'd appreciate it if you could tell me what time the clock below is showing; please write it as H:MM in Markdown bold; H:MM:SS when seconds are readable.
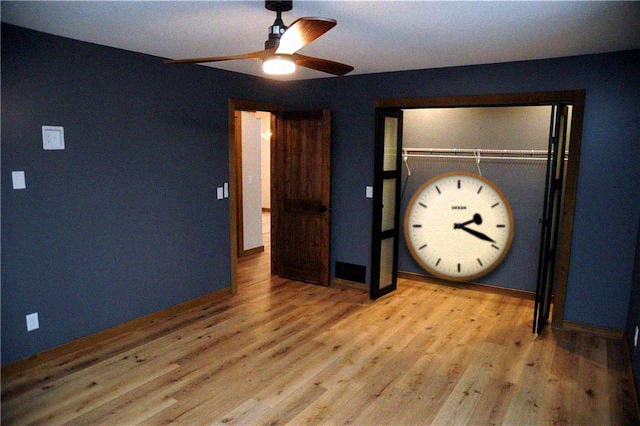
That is **2:19**
